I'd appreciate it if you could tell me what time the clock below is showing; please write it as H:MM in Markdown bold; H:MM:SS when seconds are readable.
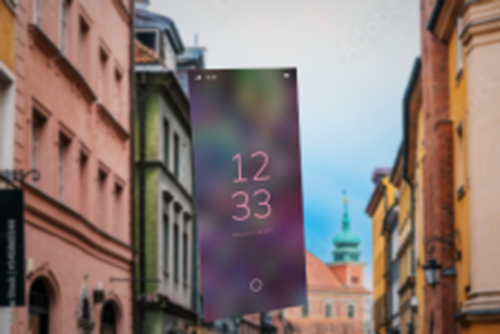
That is **12:33**
